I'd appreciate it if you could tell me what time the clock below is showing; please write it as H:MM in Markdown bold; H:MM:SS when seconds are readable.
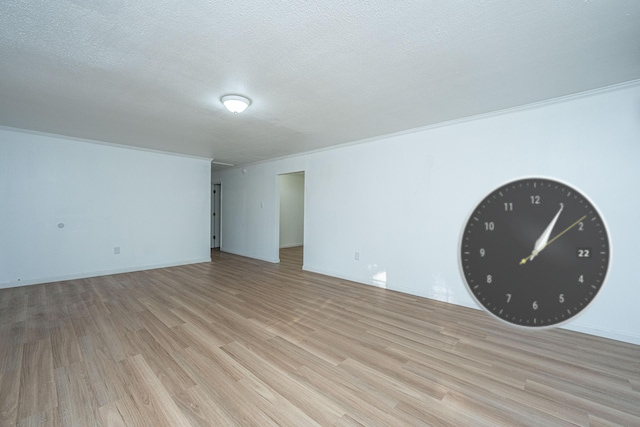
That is **1:05:09**
